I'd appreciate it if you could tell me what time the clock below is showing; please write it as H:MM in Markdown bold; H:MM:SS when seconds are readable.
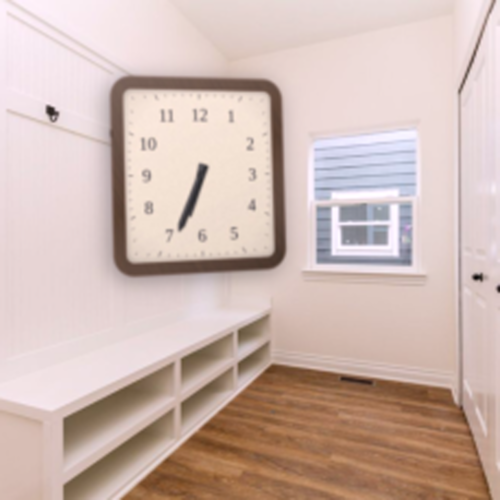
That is **6:34**
